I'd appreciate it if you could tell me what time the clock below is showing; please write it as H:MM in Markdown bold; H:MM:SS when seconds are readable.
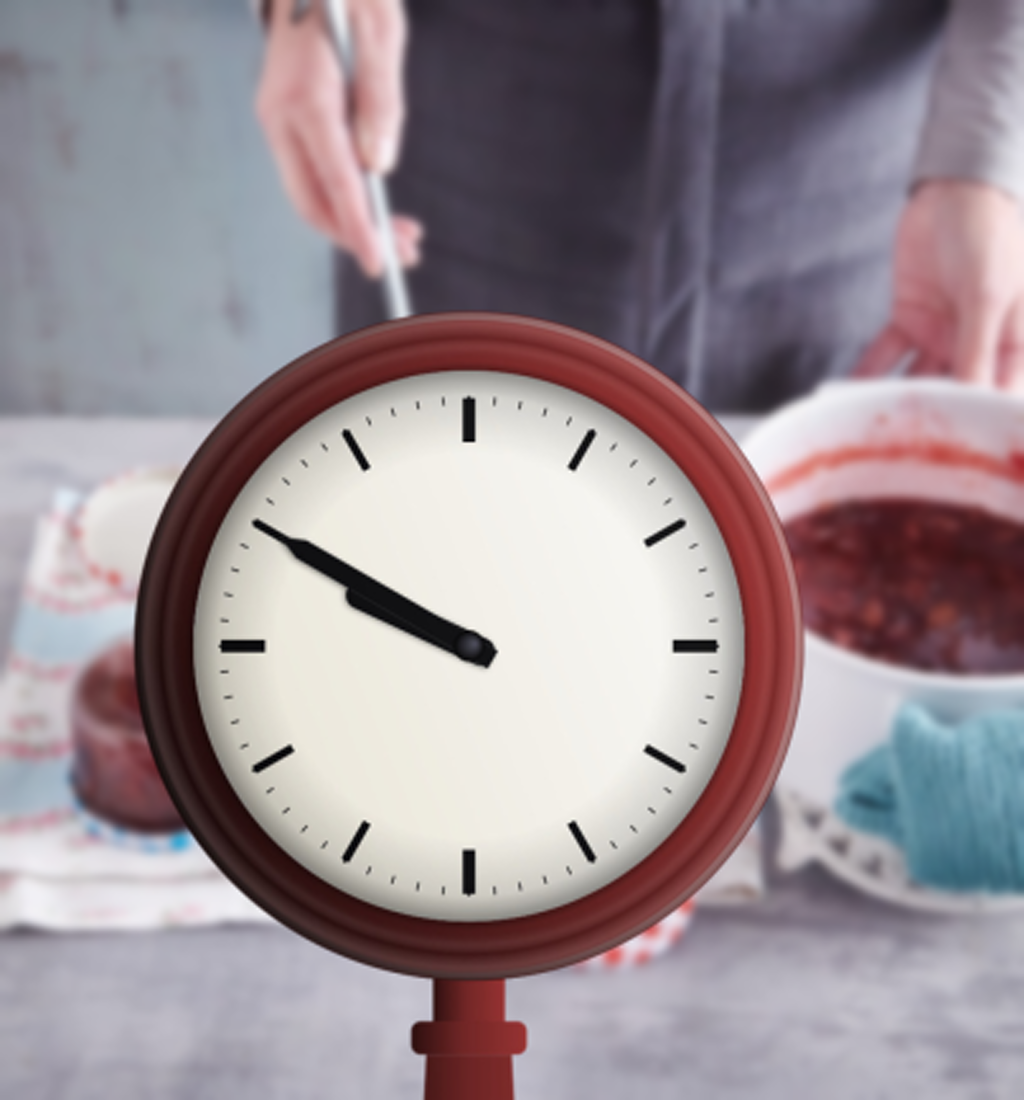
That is **9:50**
